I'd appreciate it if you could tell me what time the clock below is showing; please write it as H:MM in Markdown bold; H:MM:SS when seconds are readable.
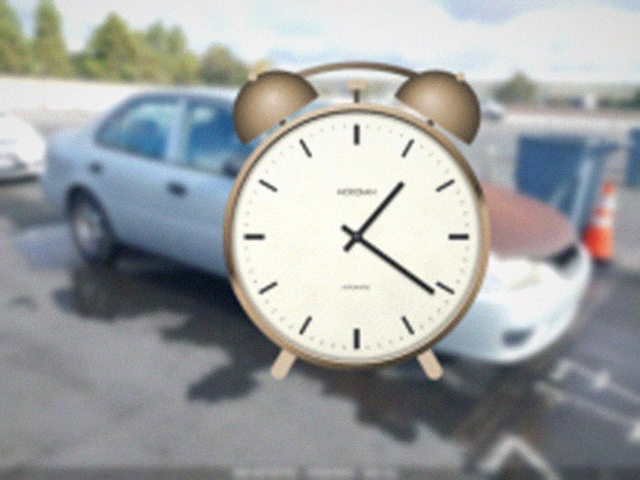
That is **1:21**
